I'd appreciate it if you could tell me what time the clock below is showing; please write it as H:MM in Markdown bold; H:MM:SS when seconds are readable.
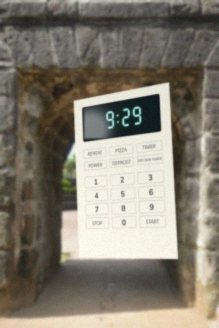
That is **9:29**
